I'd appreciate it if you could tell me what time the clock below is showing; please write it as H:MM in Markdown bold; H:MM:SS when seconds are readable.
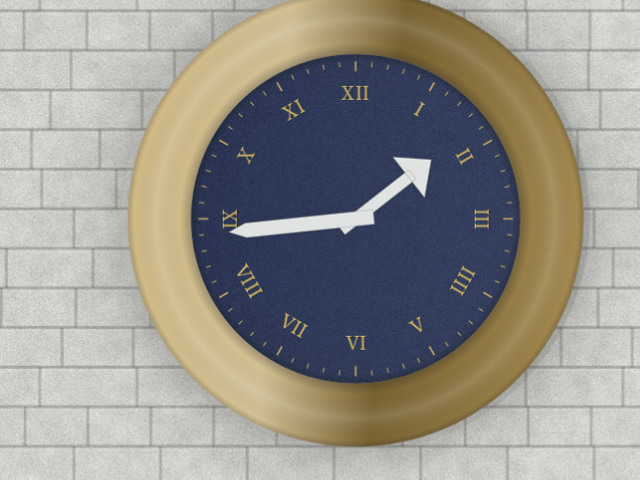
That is **1:44**
